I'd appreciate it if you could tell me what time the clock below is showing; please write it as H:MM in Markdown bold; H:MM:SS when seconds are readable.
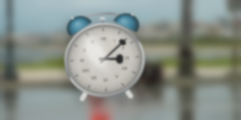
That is **3:08**
